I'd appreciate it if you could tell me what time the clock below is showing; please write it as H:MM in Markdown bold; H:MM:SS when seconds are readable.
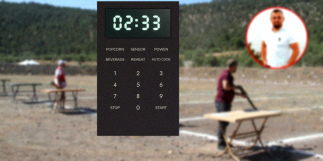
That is **2:33**
